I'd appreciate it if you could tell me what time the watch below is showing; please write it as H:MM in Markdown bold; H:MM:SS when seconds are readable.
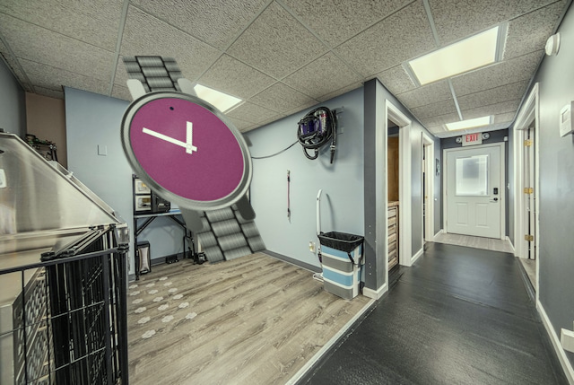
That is **12:50**
